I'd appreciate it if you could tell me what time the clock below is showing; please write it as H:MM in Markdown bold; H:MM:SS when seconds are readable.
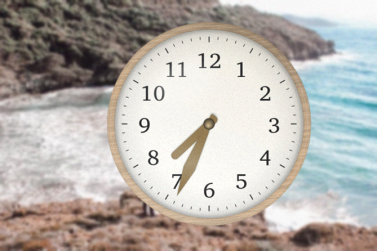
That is **7:34**
